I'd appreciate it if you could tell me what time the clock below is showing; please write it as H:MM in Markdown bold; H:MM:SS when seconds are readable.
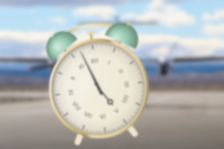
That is **4:57**
